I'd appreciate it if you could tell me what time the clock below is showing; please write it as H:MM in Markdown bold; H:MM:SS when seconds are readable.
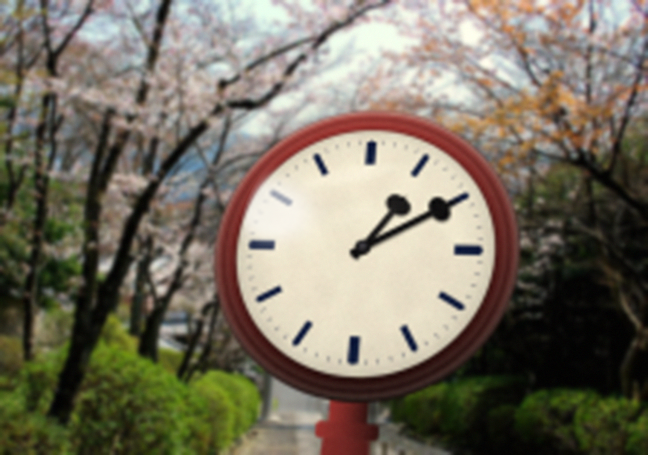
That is **1:10**
